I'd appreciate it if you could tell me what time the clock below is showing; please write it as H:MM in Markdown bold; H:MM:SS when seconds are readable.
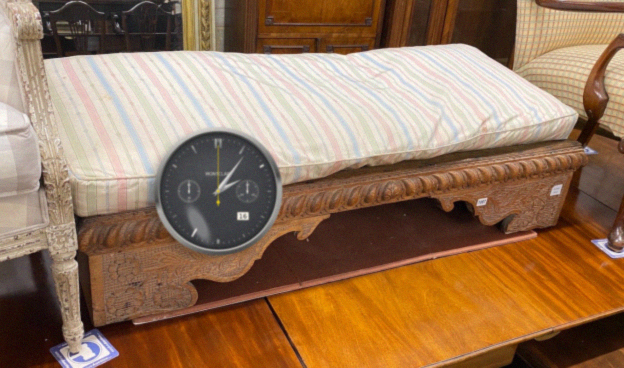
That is **2:06**
